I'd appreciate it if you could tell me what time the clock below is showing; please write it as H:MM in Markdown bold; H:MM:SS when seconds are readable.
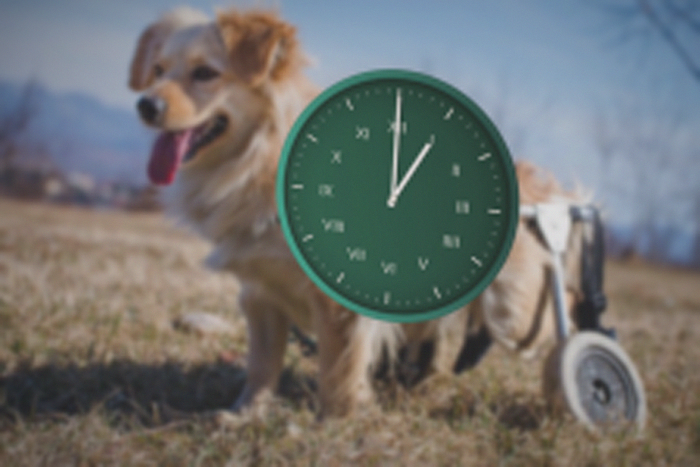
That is **1:00**
